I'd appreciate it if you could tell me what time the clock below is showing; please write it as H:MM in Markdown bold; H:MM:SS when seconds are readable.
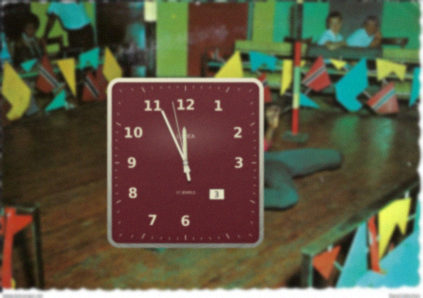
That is **11:55:58**
